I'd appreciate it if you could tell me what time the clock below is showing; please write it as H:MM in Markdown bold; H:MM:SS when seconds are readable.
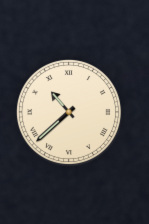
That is **10:38**
